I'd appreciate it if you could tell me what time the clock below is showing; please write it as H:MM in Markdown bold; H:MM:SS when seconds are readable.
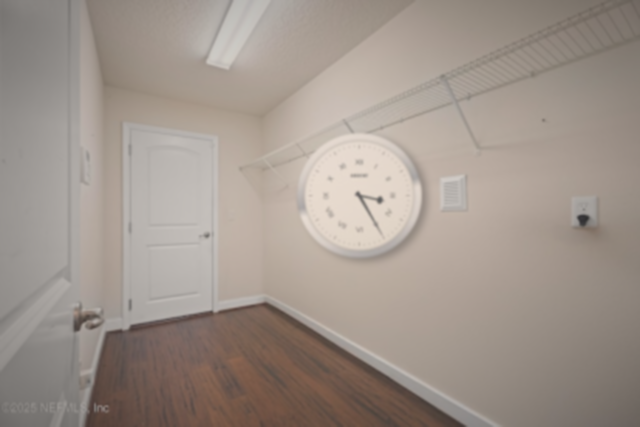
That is **3:25**
